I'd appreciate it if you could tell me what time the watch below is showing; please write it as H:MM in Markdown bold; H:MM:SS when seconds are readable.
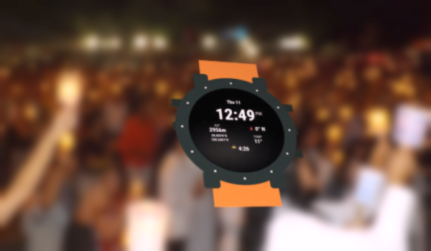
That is **12:49**
